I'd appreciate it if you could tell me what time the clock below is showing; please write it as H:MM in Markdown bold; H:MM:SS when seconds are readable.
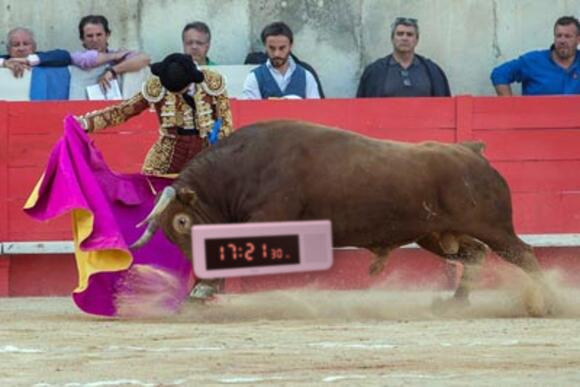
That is **17:21**
